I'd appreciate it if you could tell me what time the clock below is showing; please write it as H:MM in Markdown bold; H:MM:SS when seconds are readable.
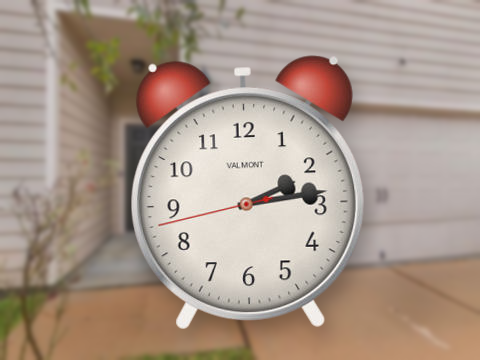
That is **2:13:43**
